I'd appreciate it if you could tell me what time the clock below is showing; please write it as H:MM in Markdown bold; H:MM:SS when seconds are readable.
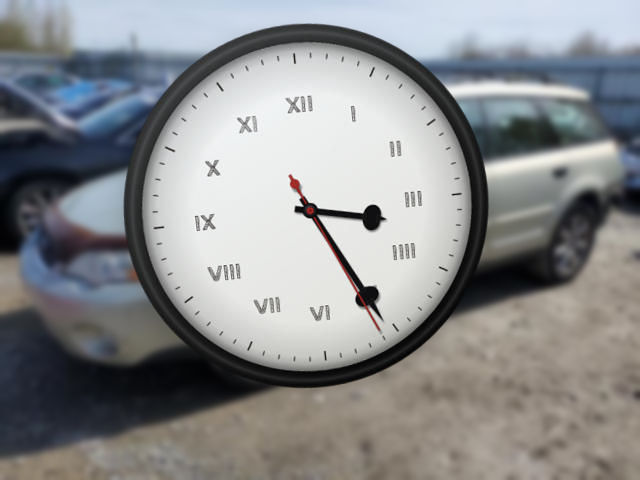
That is **3:25:26**
